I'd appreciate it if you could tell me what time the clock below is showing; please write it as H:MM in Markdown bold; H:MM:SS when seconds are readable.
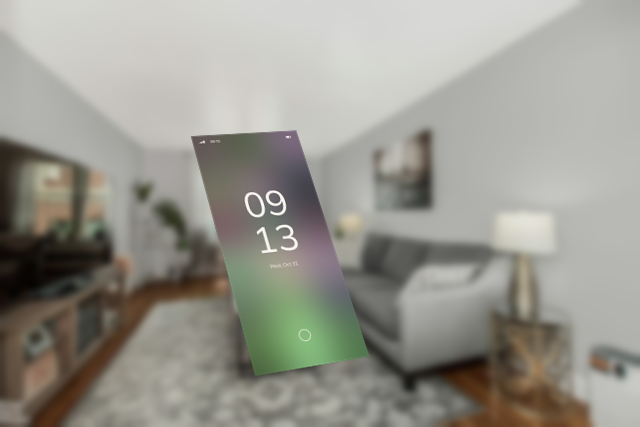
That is **9:13**
